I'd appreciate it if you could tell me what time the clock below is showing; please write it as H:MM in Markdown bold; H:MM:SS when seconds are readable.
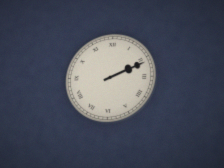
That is **2:11**
